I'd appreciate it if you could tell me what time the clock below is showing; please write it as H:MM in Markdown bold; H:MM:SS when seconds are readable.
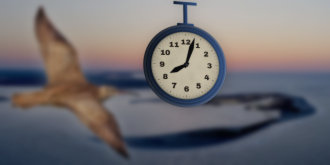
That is **8:03**
